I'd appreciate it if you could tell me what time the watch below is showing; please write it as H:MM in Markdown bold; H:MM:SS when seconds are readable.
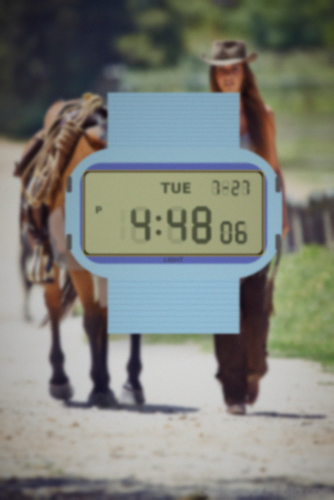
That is **4:48:06**
